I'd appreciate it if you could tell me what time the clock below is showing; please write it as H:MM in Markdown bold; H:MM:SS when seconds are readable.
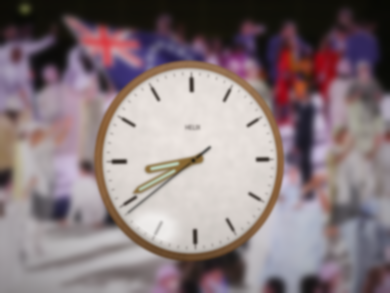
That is **8:40:39**
